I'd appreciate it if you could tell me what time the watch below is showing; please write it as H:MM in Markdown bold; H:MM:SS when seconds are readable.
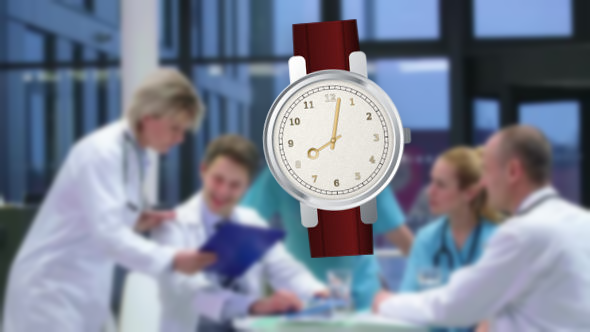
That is **8:02**
